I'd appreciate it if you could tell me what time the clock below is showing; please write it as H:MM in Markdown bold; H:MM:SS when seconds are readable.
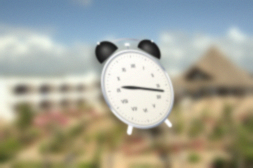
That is **9:17**
